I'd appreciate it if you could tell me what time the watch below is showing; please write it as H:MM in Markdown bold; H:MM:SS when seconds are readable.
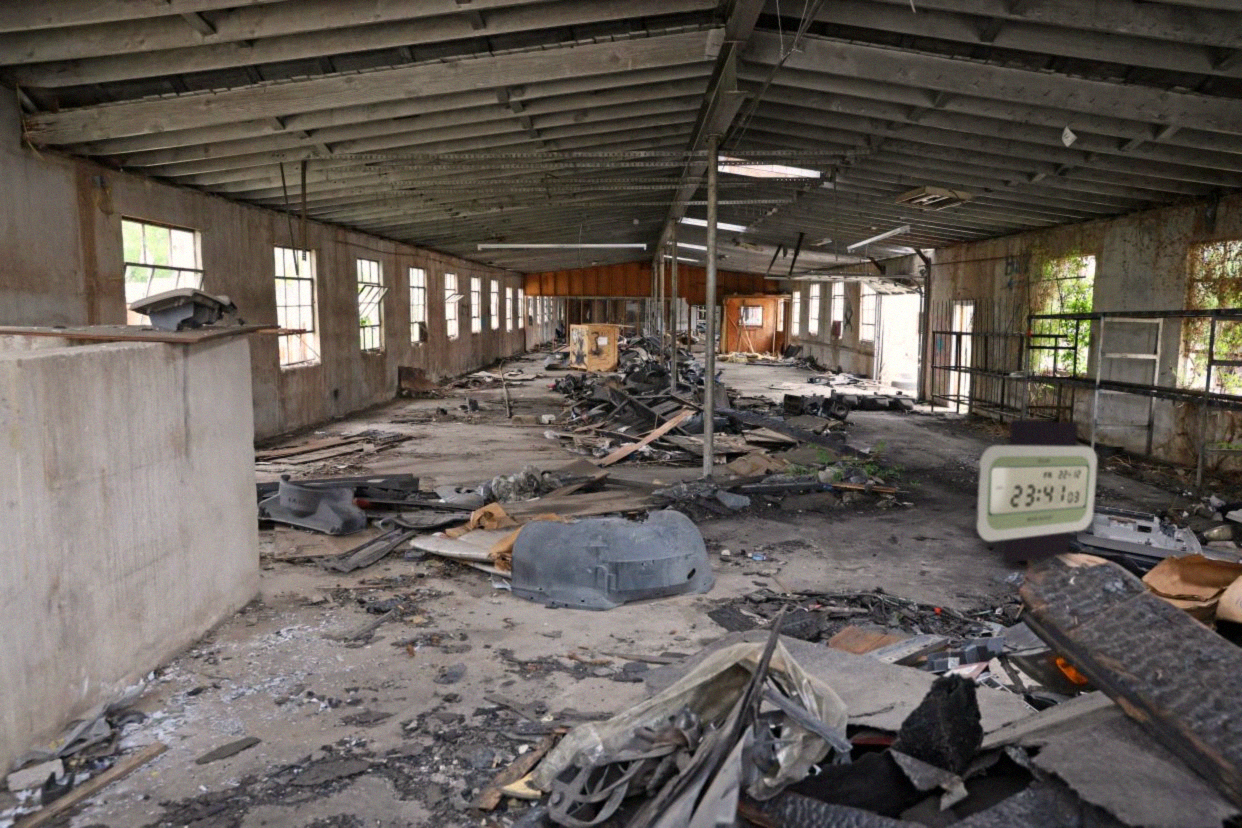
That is **23:41**
